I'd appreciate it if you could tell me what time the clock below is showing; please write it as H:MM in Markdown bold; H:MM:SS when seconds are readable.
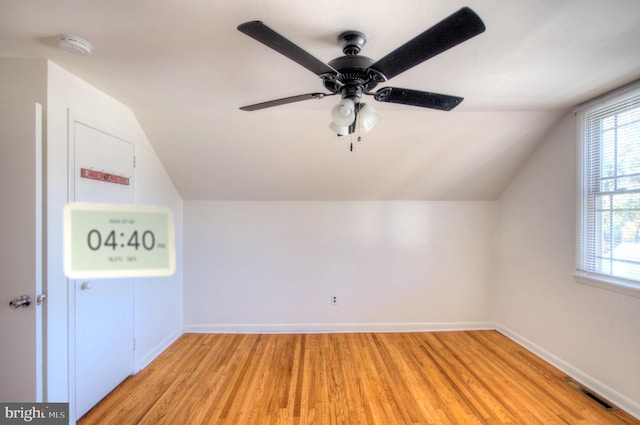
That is **4:40**
